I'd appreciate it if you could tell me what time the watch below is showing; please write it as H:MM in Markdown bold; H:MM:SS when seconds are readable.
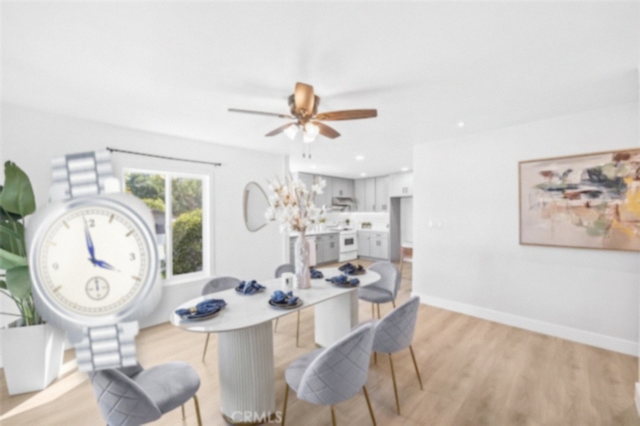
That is **3:59**
